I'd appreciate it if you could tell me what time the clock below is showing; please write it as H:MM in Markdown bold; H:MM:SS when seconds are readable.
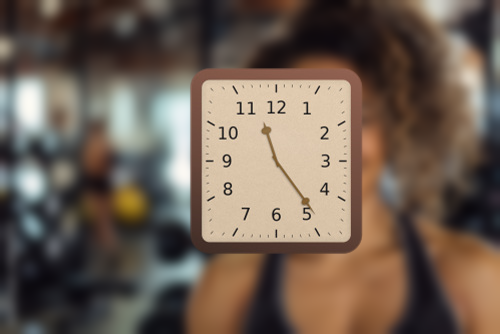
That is **11:24**
